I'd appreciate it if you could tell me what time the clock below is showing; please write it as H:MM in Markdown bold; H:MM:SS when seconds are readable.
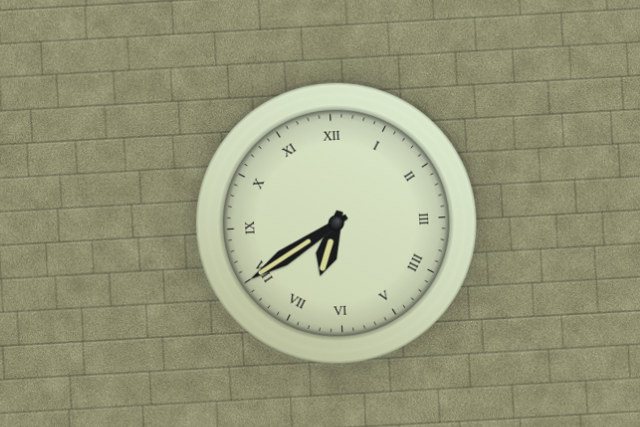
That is **6:40**
